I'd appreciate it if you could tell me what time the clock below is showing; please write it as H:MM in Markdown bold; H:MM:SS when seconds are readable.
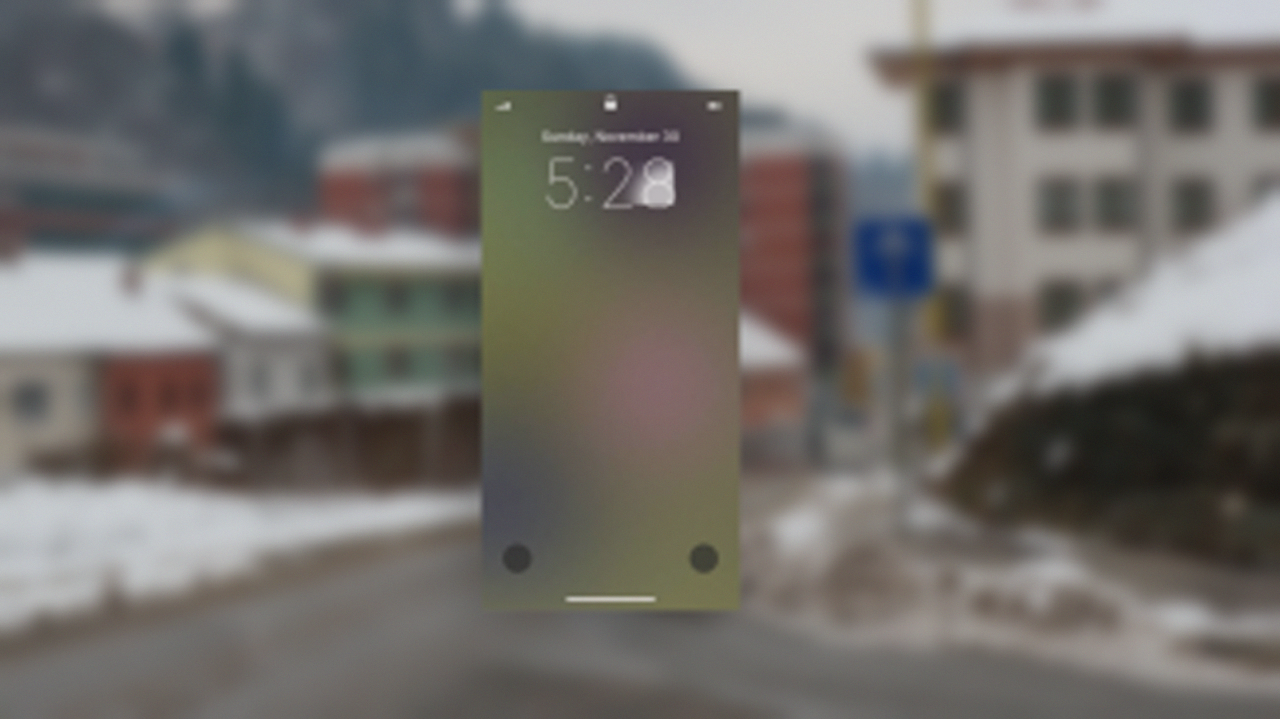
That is **5:28**
